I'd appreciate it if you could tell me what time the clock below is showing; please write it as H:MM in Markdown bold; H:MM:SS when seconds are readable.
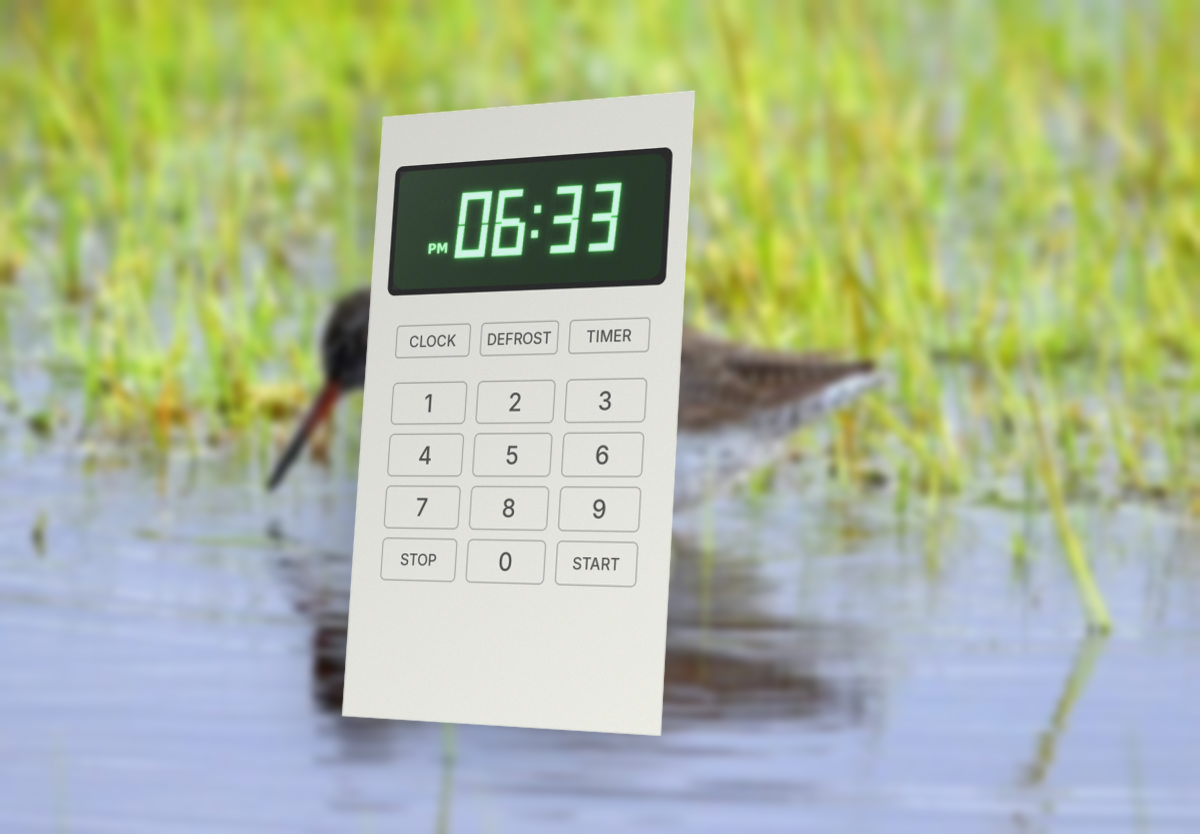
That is **6:33**
